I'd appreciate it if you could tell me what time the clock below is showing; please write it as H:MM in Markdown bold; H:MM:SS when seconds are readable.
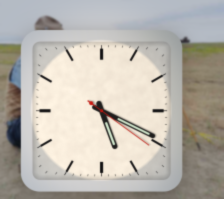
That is **5:19:21**
